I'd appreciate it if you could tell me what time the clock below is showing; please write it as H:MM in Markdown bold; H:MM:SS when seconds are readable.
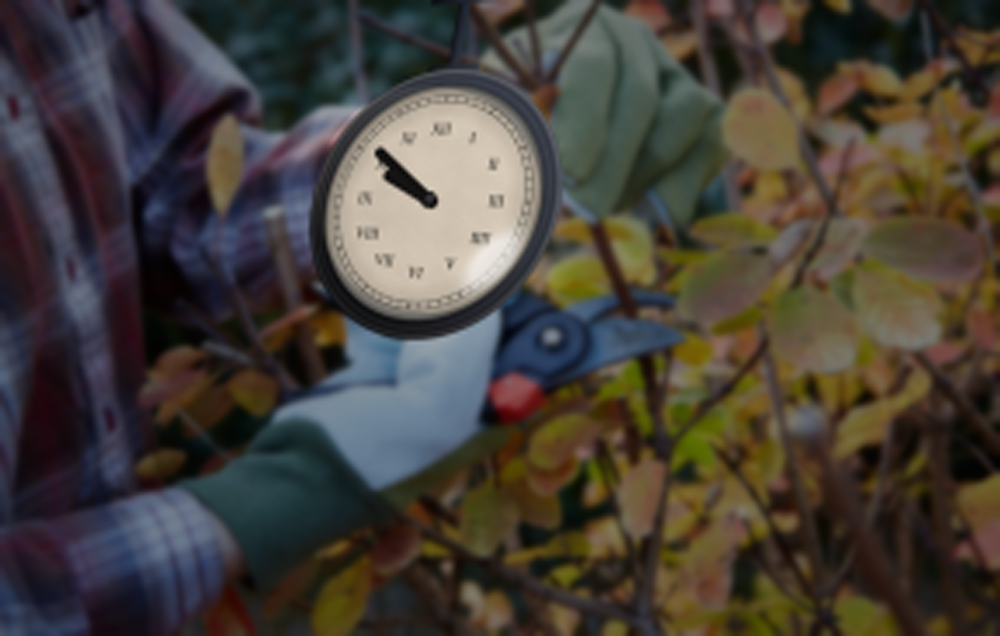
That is **9:51**
